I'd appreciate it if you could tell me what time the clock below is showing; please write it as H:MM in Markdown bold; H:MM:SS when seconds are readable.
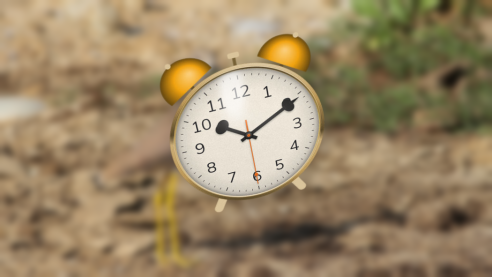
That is **10:10:30**
